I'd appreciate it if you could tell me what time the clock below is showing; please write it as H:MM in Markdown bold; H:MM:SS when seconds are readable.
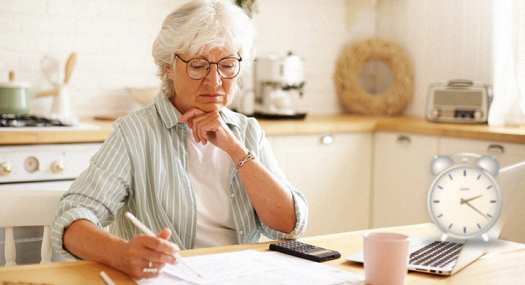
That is **2:21**
